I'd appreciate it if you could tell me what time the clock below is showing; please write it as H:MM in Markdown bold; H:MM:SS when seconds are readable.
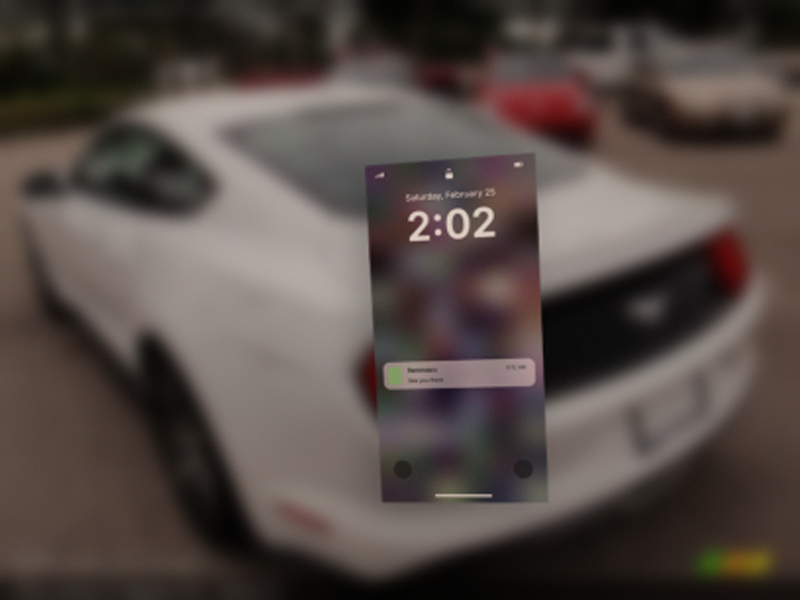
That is **2:02**
